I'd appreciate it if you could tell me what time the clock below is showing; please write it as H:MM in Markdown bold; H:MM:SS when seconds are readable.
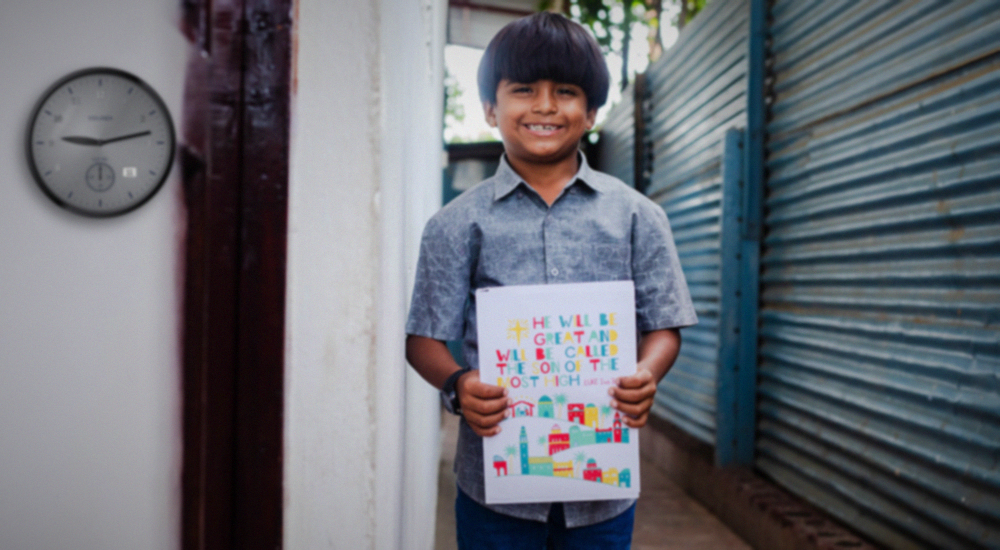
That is **9:13**
